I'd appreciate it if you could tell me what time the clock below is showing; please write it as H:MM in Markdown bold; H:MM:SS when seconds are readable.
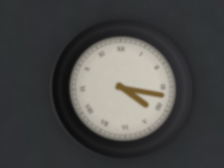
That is **4:17**
